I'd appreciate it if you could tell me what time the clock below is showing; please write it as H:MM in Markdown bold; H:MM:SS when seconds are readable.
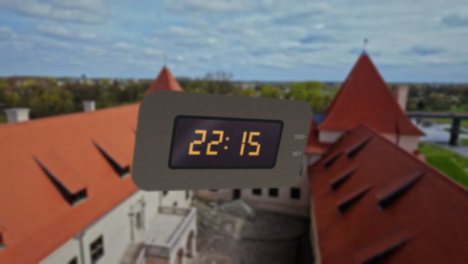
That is **22:15**
